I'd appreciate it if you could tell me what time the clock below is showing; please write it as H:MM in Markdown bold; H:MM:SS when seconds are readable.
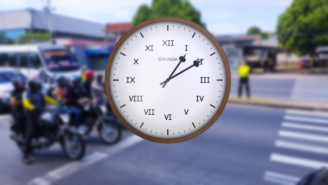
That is **1:10**
